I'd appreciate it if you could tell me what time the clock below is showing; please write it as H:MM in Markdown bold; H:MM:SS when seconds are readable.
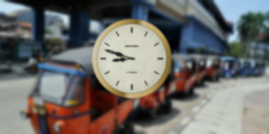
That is **8:48**
